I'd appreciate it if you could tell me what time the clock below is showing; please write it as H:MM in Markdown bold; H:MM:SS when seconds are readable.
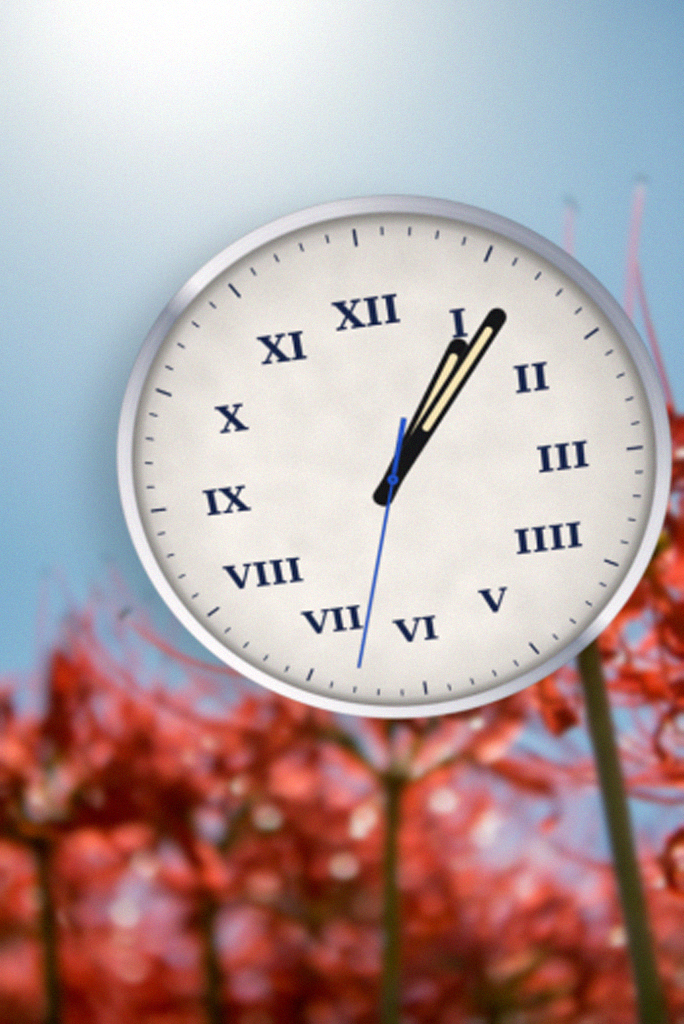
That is **1:06:33**
